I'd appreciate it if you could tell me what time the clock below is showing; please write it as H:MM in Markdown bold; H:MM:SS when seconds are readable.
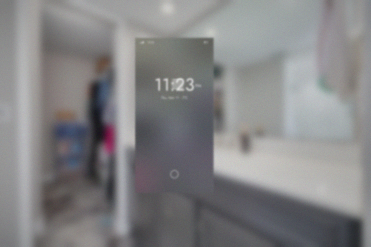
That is **11:23**
